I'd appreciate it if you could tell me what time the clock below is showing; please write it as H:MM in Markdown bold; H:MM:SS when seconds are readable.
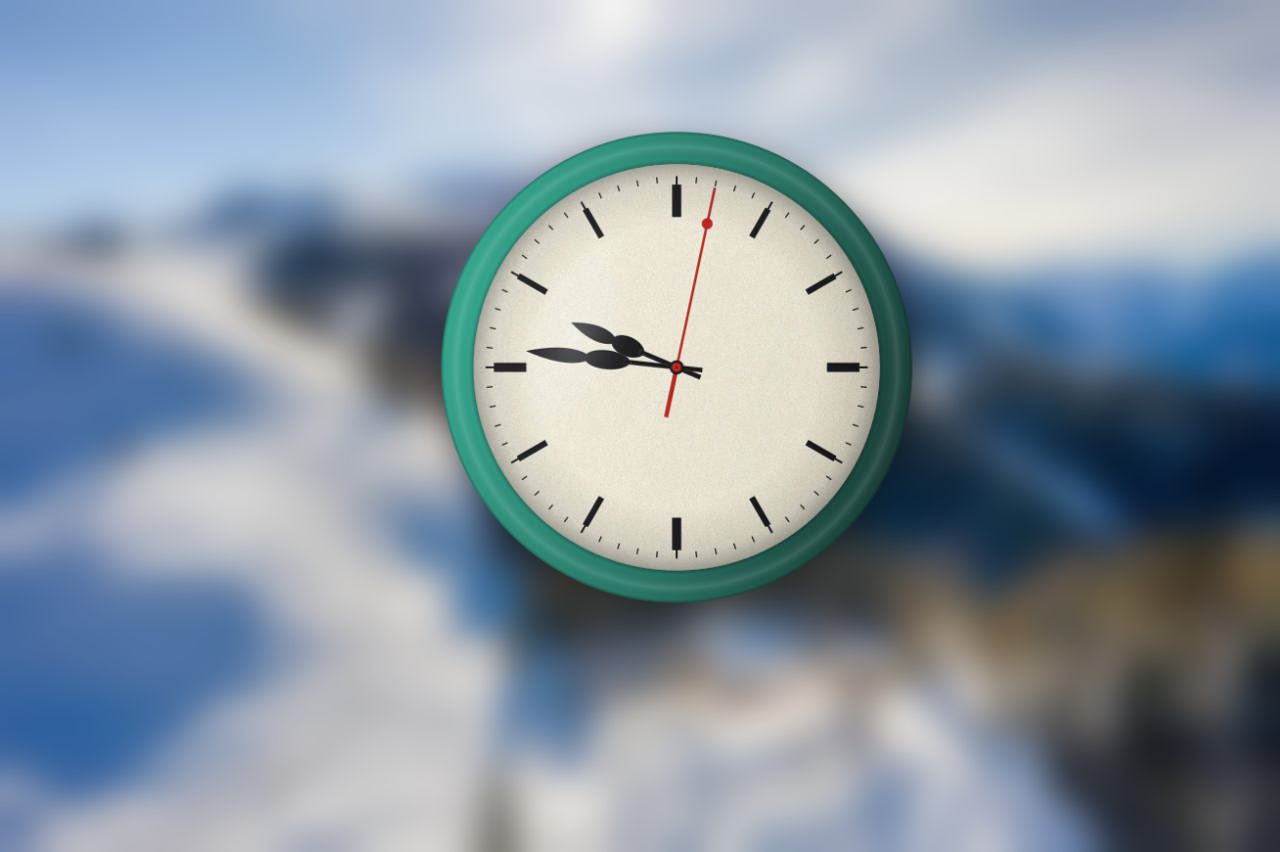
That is **9:46:02**
